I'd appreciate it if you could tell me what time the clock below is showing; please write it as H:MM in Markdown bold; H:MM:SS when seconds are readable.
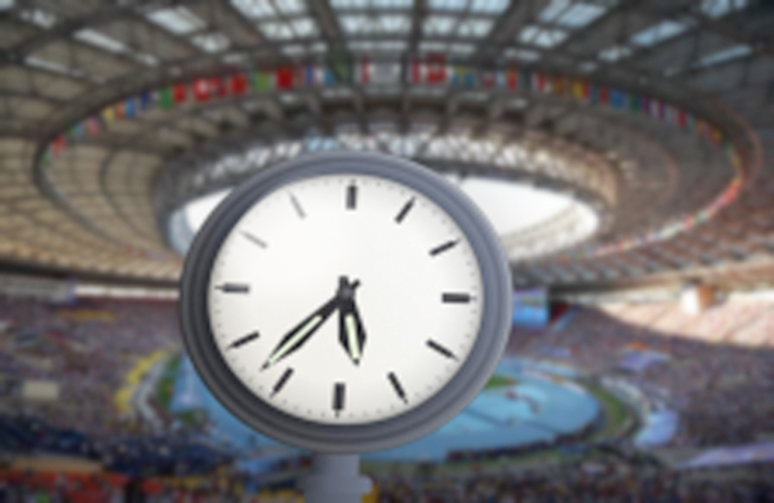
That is **5:37**
